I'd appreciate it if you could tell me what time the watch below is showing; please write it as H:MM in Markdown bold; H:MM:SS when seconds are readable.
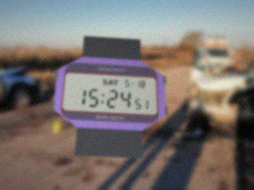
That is **15:24**
